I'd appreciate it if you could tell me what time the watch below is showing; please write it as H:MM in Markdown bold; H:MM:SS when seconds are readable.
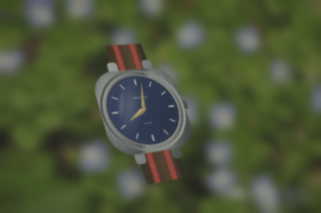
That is **8:02**
